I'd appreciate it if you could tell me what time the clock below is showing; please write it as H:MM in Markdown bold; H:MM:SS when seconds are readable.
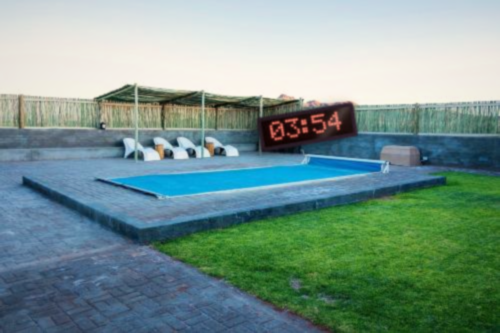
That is **3:54**
